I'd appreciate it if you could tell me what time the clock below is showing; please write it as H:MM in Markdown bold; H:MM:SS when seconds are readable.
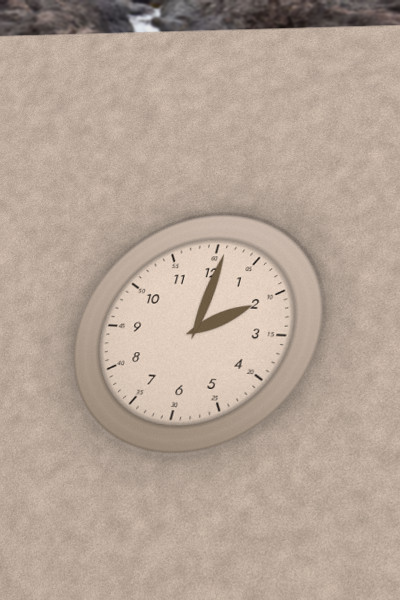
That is **2:01**
